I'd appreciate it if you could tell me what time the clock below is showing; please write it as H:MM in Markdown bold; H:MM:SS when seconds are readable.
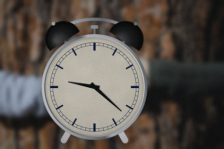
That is **9:22**
